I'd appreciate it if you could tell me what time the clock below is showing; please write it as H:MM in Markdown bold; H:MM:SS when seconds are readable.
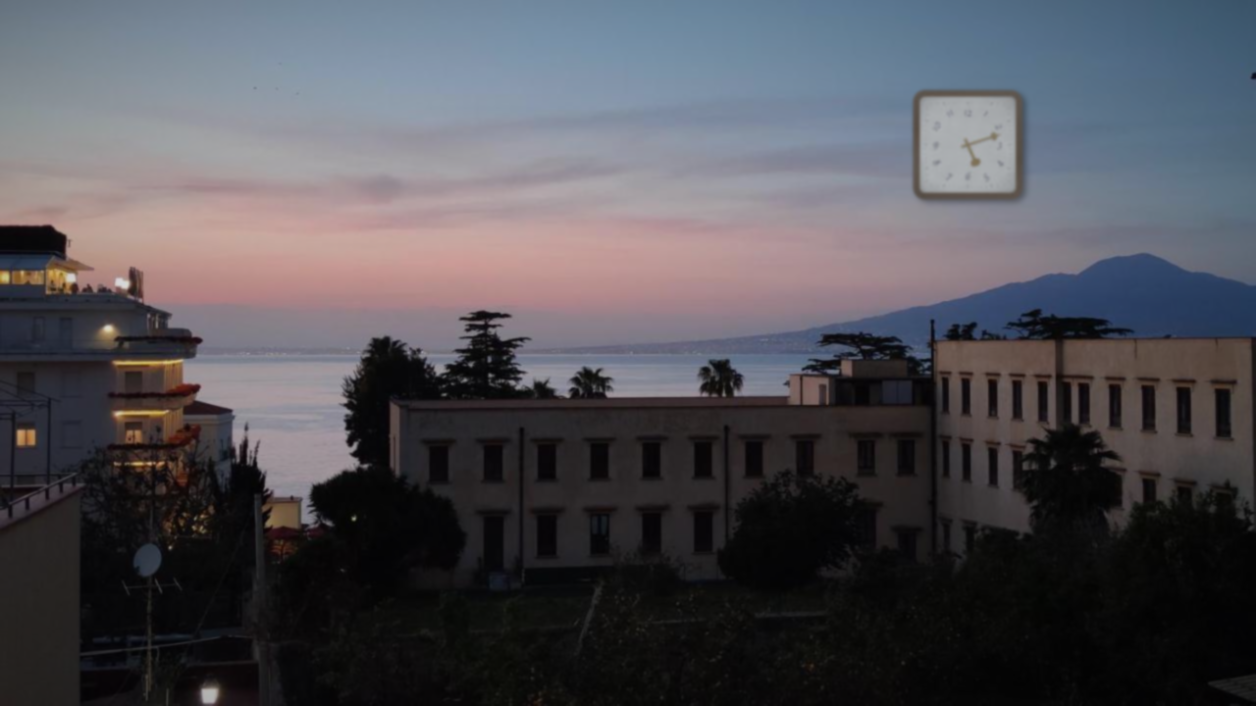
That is **5:12**
